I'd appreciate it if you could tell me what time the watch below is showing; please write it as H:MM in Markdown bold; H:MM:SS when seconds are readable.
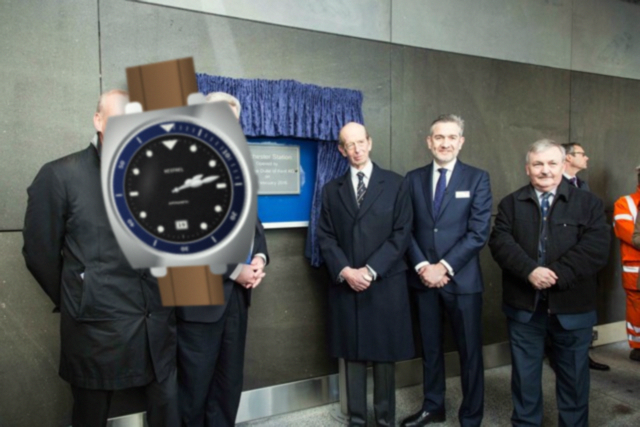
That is **2:13**
